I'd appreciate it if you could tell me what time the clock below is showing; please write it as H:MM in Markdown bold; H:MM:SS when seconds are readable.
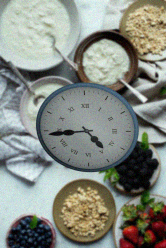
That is **4:44**
